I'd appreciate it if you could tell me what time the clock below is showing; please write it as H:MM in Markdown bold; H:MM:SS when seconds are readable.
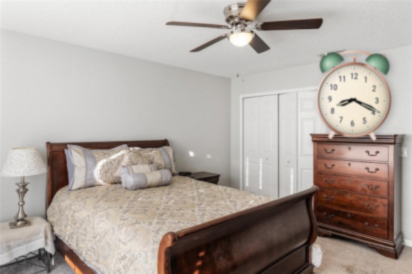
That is **8:19**
